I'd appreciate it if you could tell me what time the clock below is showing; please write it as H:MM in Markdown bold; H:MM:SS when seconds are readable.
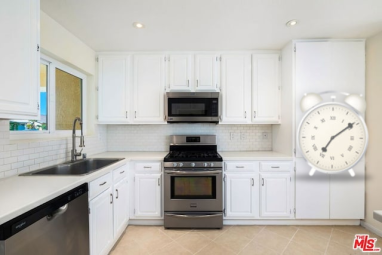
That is **7:09**
